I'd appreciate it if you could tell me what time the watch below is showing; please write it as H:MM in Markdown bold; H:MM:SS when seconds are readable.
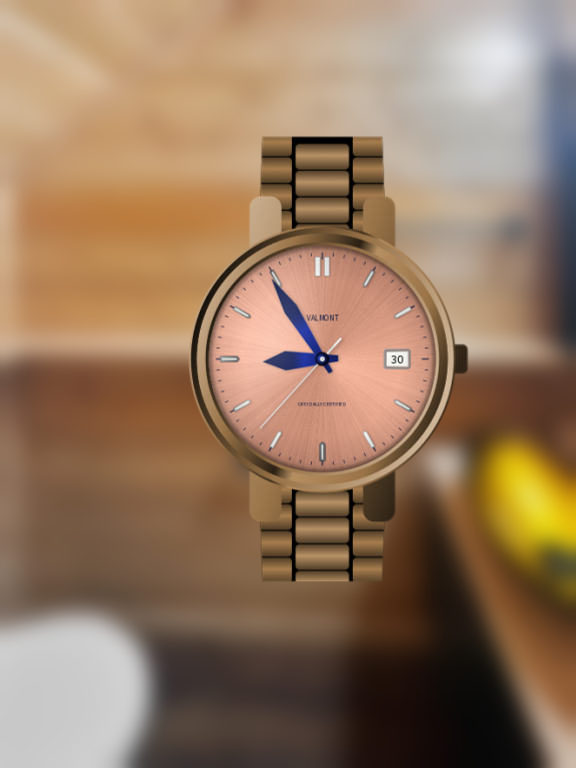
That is **8:54:37**
